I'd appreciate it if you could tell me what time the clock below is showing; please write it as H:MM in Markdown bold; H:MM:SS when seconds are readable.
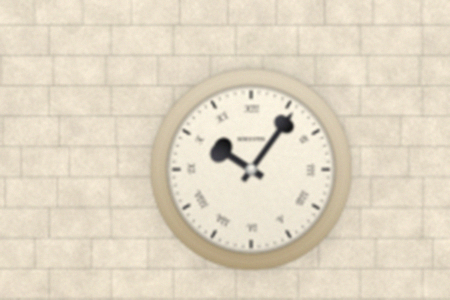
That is **10:06**
